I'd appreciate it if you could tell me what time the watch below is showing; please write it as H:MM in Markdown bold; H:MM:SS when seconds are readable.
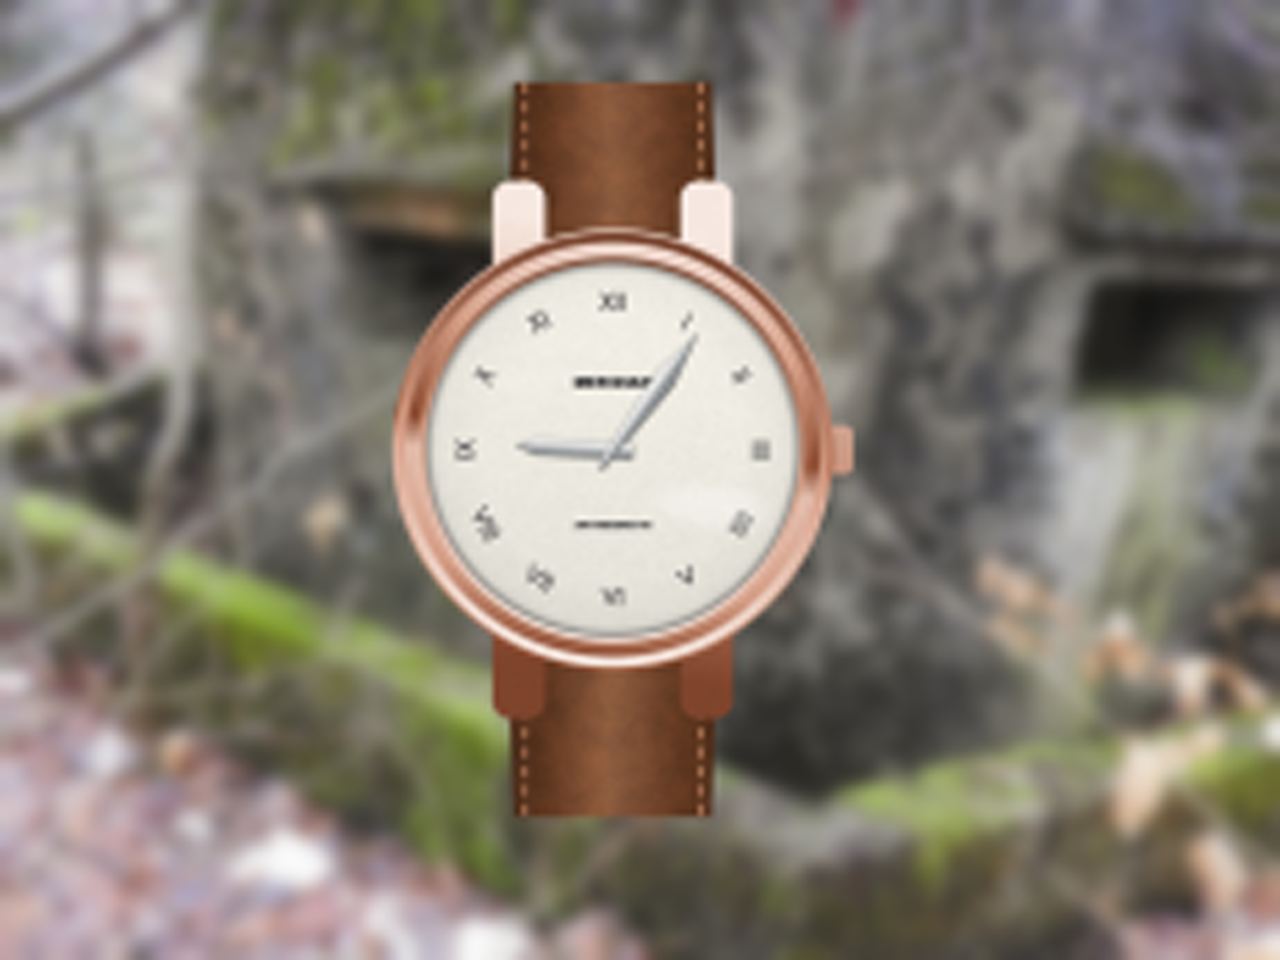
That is **9:06**
